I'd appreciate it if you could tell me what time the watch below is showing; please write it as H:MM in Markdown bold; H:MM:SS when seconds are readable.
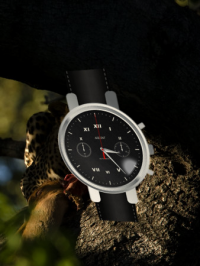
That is **3:24**
